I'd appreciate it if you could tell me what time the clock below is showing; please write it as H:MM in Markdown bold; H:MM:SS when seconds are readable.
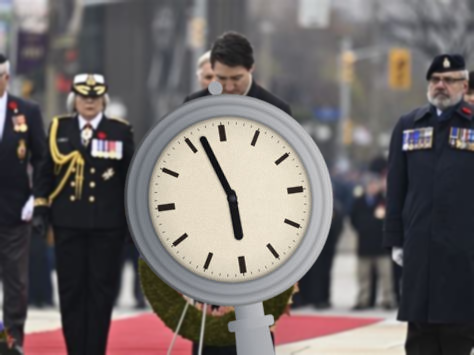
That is **5:57**
